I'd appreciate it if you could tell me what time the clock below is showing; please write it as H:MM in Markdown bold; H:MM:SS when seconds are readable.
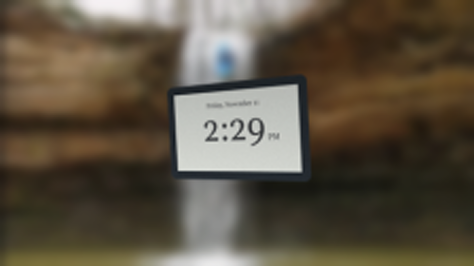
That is **2:29**
